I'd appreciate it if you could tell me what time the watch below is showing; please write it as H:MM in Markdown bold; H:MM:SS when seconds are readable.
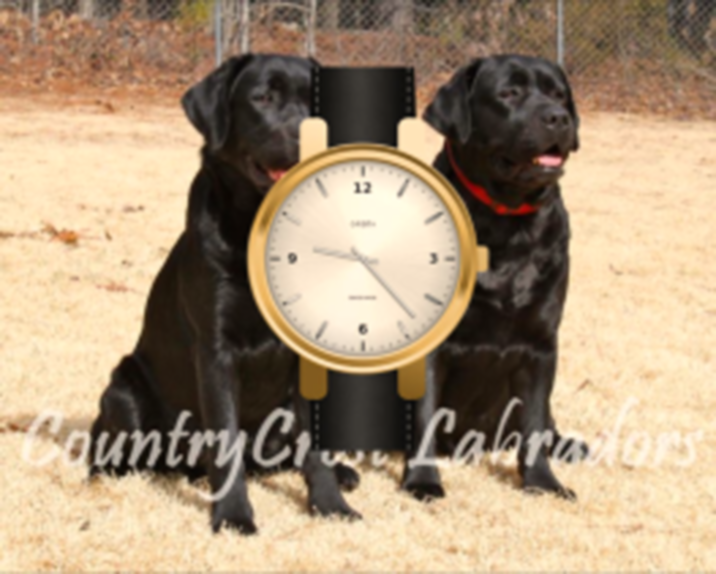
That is **9:23**
